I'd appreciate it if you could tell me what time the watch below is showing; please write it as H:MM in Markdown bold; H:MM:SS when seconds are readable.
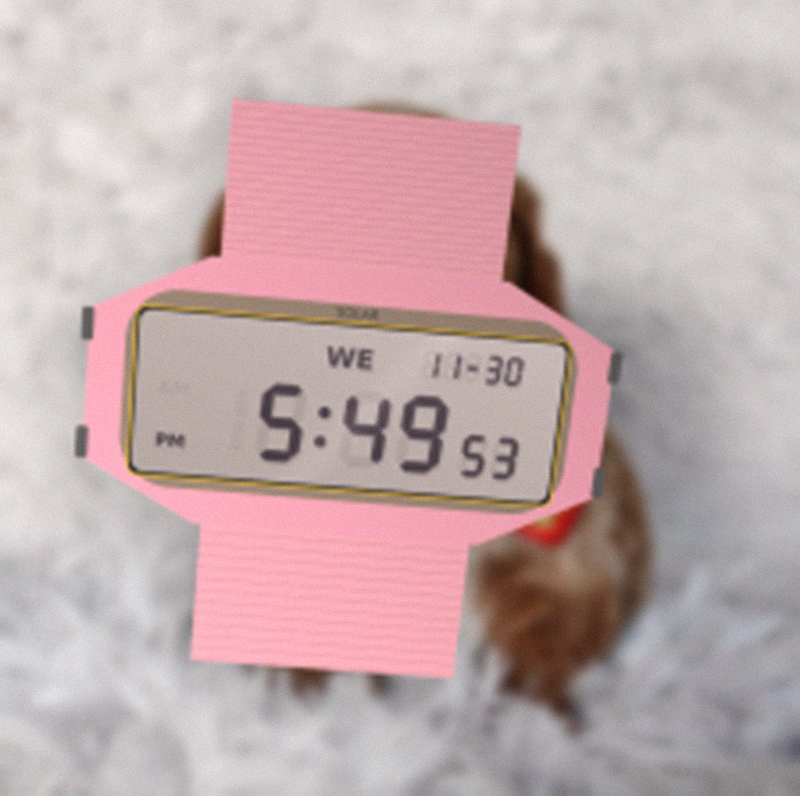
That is **5:49:53**
